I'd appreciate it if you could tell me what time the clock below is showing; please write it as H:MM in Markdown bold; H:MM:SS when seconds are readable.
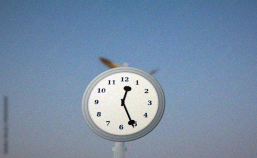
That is **12:26**
